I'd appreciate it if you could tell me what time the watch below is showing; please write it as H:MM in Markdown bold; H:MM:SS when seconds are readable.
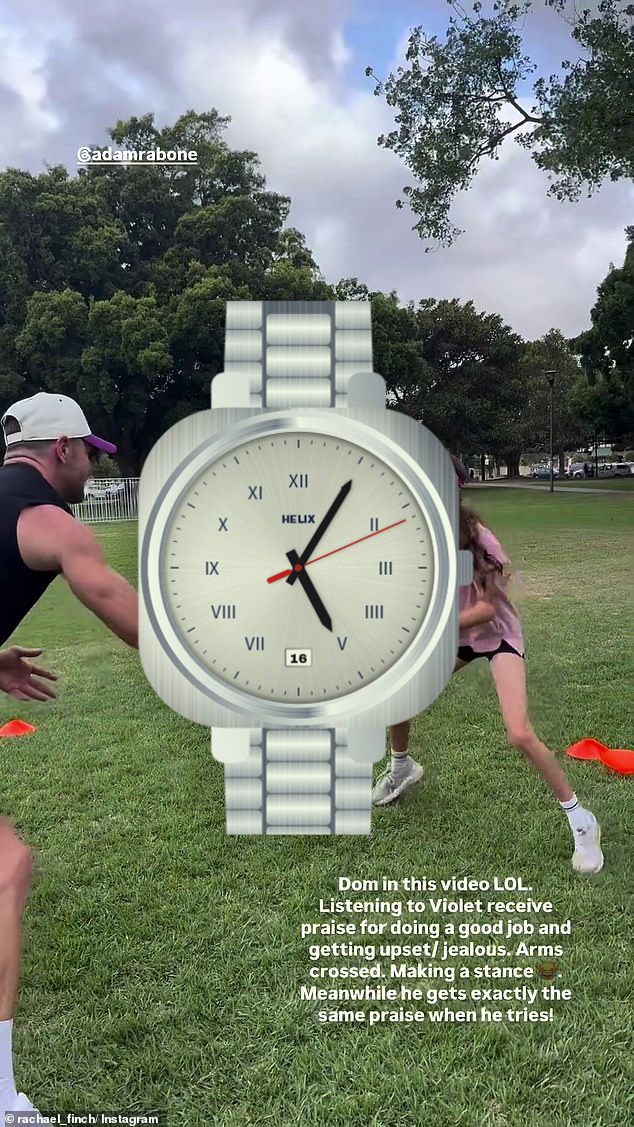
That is **5:05:11**
